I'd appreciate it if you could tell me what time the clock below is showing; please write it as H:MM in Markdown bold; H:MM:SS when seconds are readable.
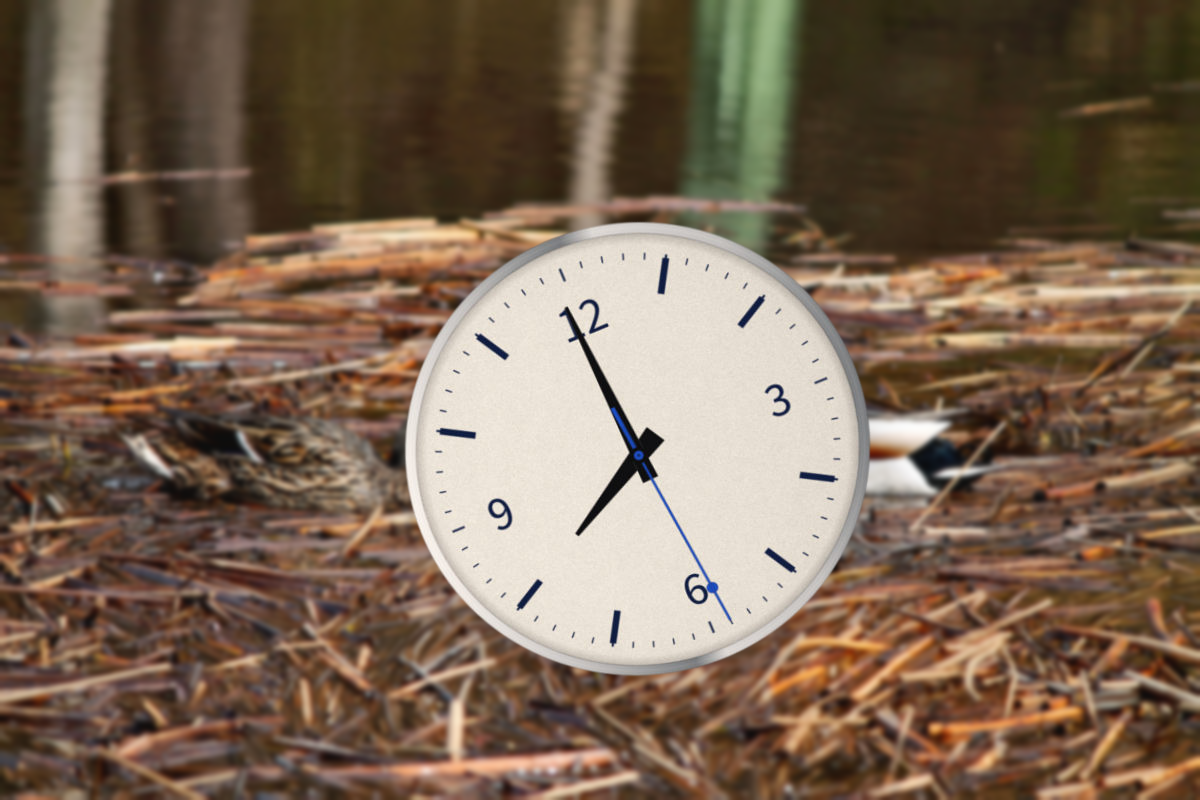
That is **7:59:29**
